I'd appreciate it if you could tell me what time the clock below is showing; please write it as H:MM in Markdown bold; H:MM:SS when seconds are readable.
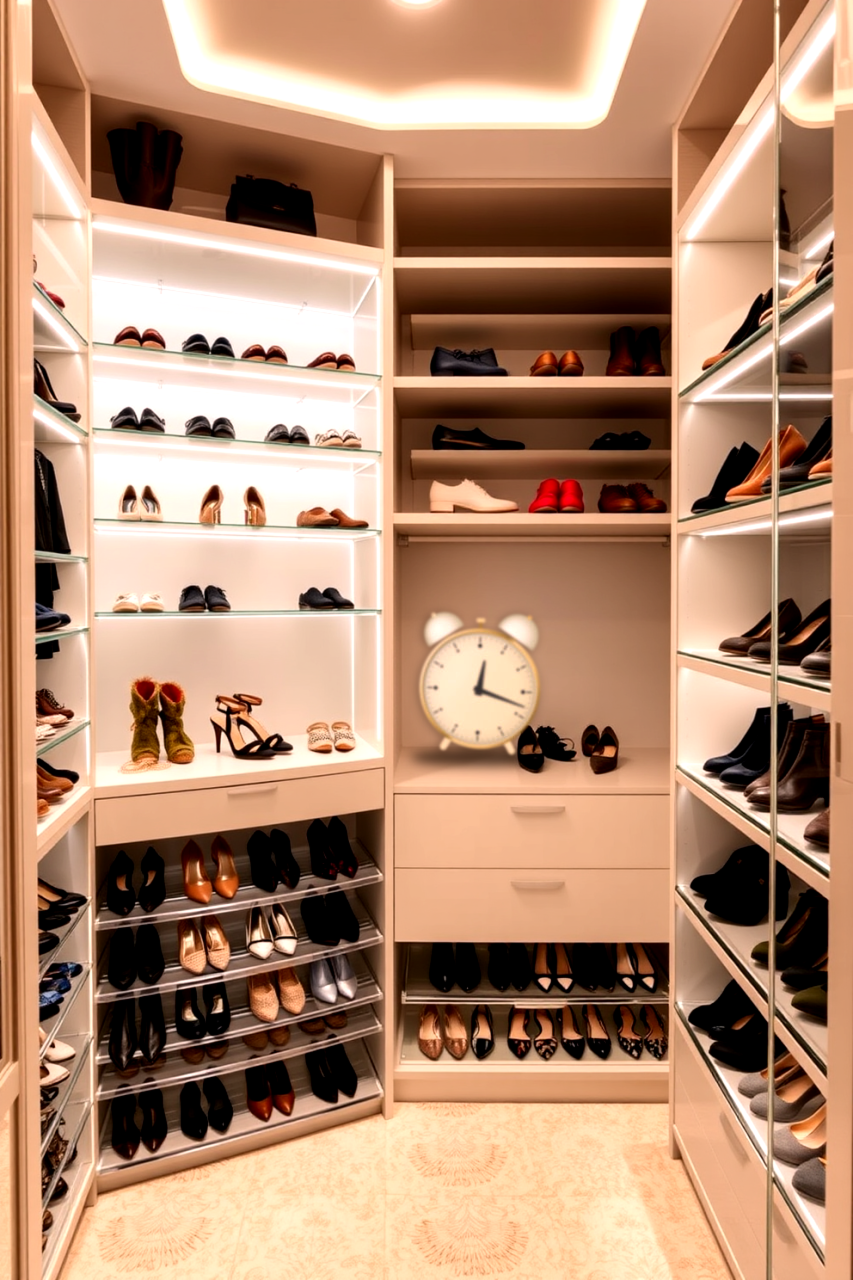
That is **12:18**
